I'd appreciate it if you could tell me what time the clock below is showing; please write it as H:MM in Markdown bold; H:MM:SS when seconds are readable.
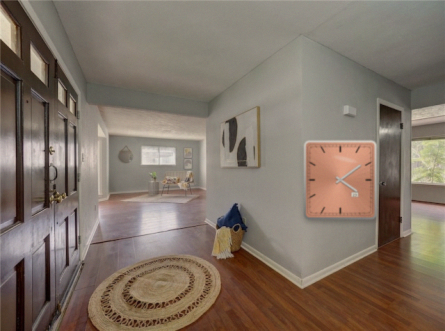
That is **4:09**
